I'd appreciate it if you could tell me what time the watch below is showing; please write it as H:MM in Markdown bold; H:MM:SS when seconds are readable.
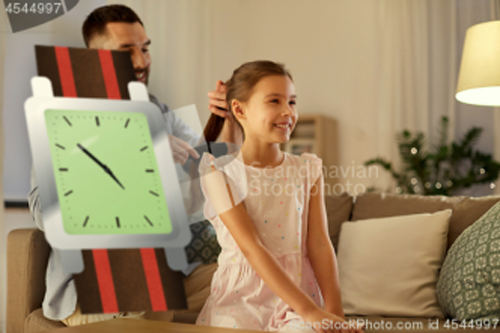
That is **4:53**
